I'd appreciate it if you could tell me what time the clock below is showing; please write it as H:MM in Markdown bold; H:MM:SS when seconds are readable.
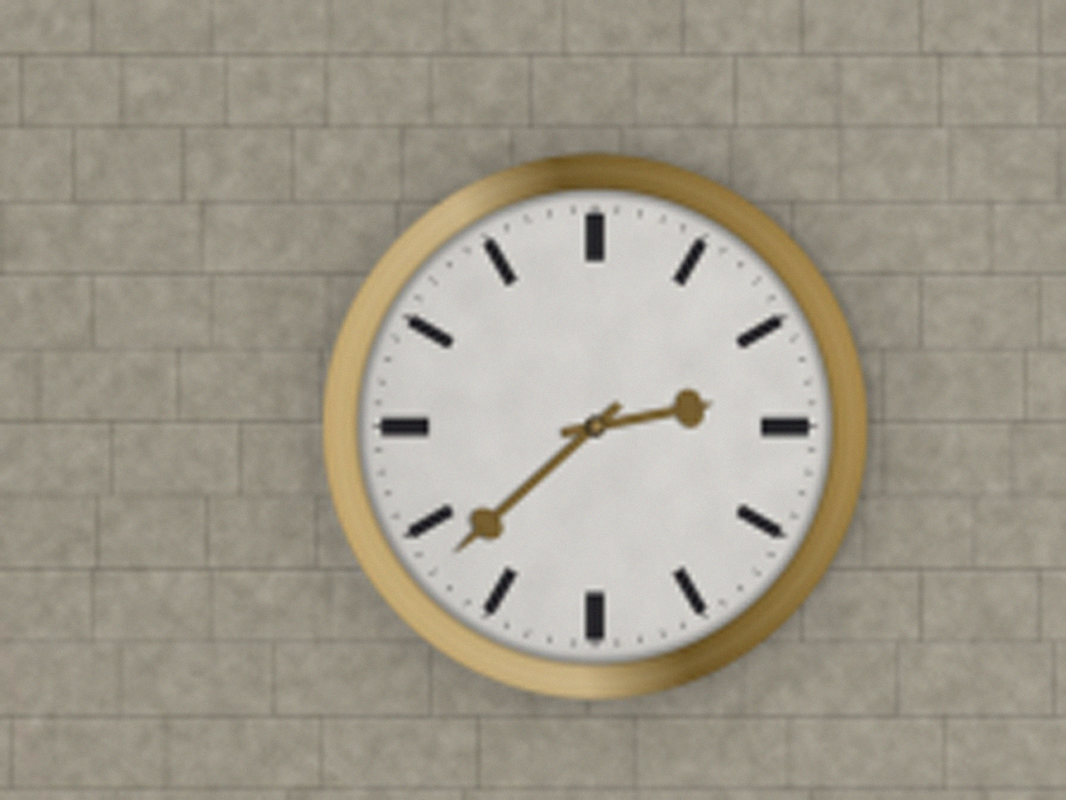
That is **2:38**
